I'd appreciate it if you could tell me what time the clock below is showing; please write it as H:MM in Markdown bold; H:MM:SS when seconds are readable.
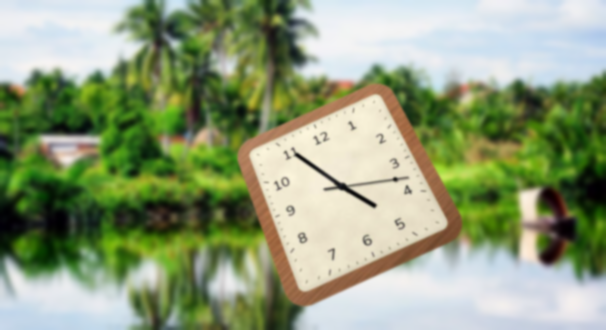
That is **4:55:18**
